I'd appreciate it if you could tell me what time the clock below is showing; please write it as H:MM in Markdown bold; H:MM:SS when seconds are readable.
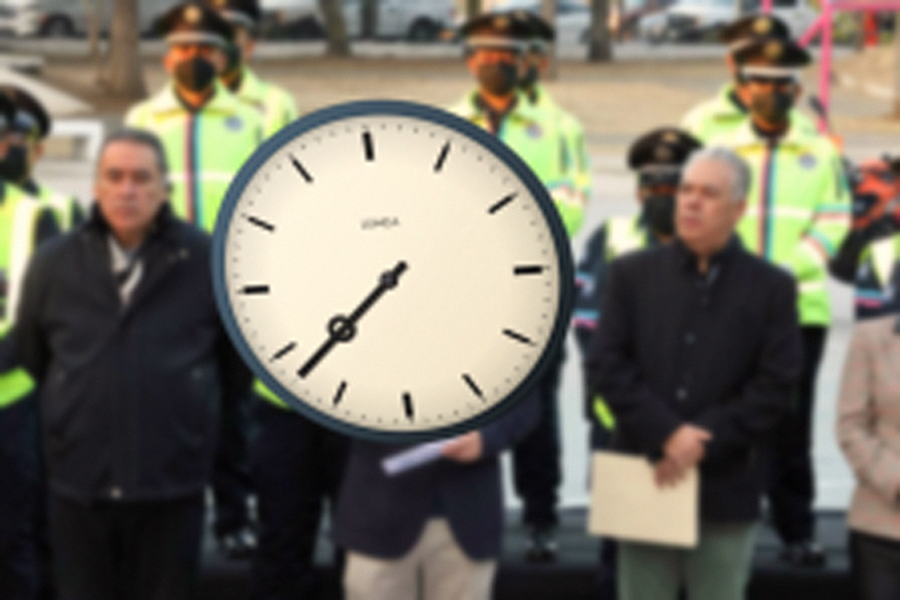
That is **7:38**
